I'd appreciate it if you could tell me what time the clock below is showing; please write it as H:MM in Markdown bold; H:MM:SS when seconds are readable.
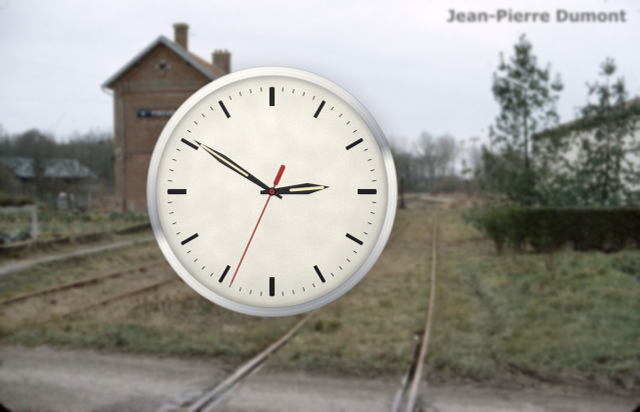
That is **2:50:34**
